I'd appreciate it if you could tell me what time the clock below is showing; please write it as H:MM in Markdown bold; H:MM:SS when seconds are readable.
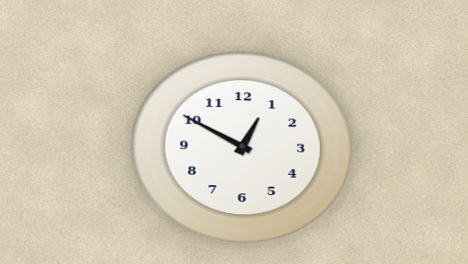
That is **12:50**
